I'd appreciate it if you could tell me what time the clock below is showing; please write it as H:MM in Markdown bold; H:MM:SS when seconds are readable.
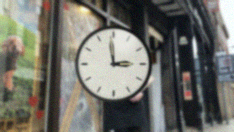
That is **2:59**
